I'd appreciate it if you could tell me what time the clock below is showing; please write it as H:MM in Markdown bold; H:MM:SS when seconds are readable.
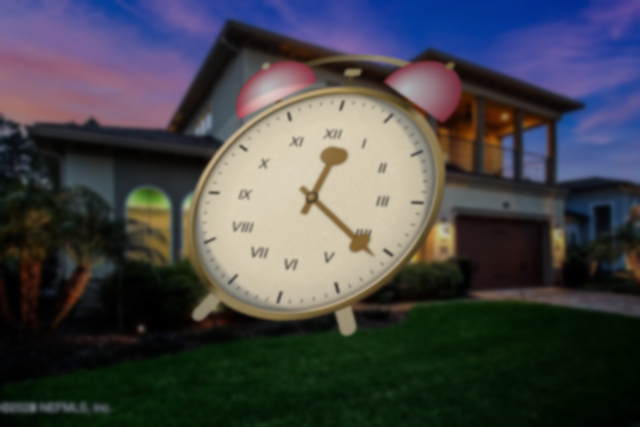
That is **12:21**
